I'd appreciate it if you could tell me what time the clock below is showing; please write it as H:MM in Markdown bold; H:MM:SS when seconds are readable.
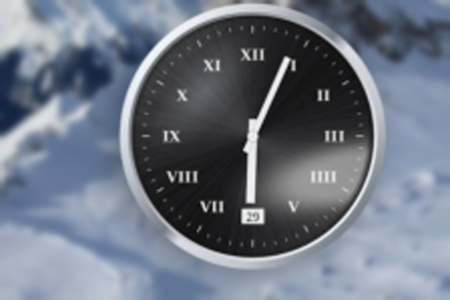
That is **6:04**
